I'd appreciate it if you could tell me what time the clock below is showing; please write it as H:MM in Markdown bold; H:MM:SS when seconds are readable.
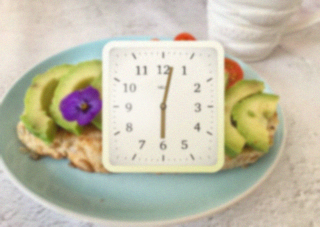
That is **6:02**
